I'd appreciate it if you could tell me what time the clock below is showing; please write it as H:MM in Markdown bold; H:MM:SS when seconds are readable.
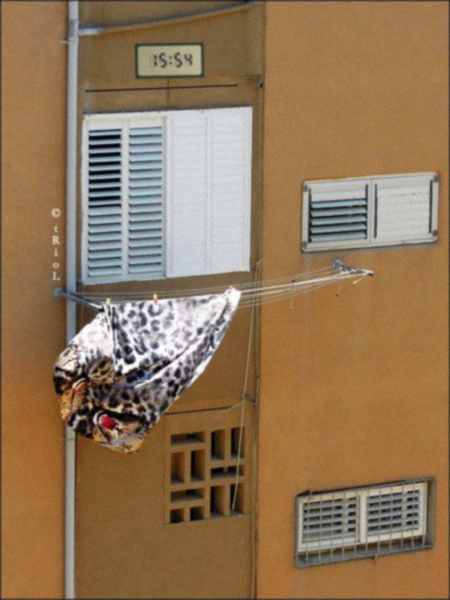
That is **15:54**
